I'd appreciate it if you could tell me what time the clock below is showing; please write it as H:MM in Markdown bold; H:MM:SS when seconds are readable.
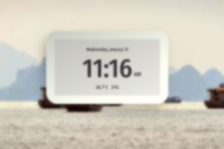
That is **11:16**
